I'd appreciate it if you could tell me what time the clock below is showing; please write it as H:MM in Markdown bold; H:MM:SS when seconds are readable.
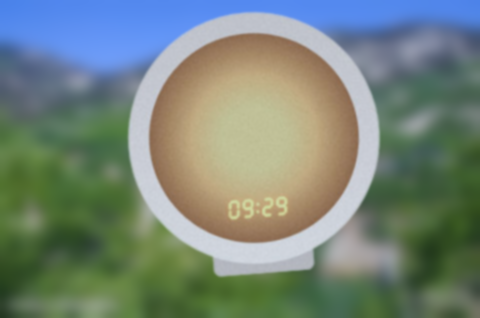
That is **9:29**
